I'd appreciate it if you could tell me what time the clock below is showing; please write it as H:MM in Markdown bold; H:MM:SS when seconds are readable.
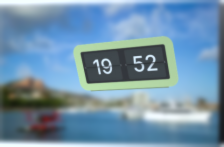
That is **19:52**
